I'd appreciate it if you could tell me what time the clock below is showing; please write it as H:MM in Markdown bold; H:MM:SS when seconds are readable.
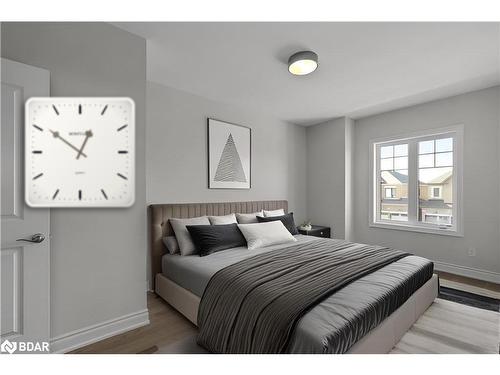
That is **12:51**
